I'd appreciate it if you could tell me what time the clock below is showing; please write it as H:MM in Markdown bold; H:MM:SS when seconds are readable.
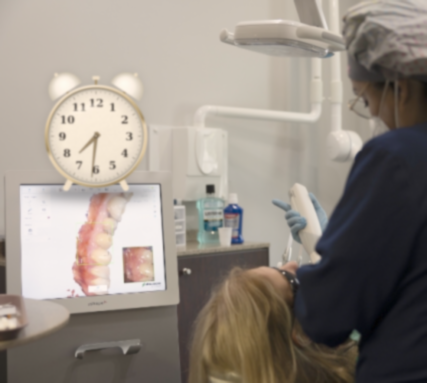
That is **7:31**
